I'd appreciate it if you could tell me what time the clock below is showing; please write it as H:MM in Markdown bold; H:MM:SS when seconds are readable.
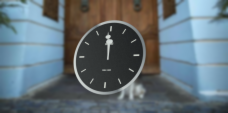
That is **11:59**
